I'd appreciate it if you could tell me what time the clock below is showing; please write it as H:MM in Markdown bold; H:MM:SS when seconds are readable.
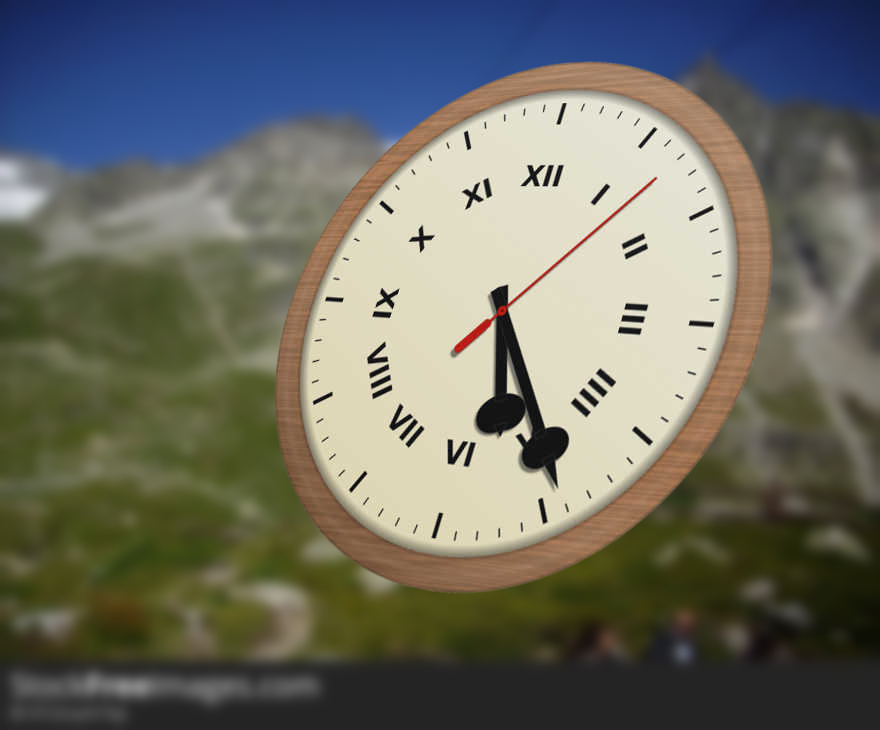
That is **5:24:07**
